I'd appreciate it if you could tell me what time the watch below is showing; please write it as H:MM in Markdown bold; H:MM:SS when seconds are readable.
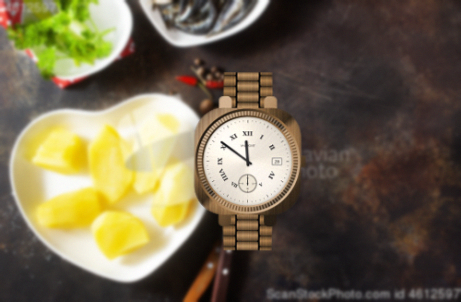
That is **11:51**
